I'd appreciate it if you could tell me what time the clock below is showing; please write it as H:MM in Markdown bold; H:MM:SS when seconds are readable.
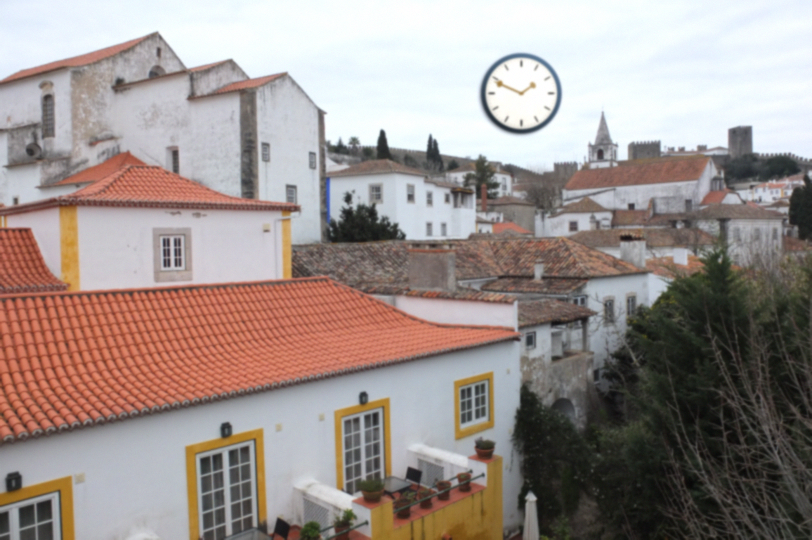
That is **1:49**
